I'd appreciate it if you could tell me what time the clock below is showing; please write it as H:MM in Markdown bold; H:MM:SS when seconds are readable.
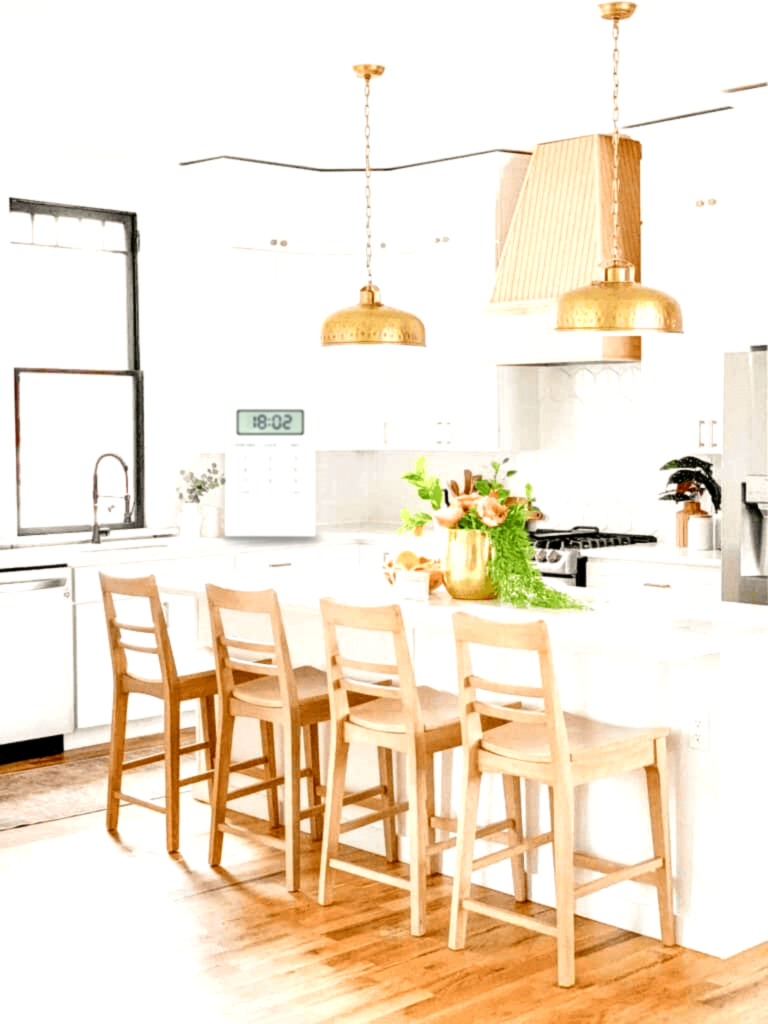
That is **18:02**
